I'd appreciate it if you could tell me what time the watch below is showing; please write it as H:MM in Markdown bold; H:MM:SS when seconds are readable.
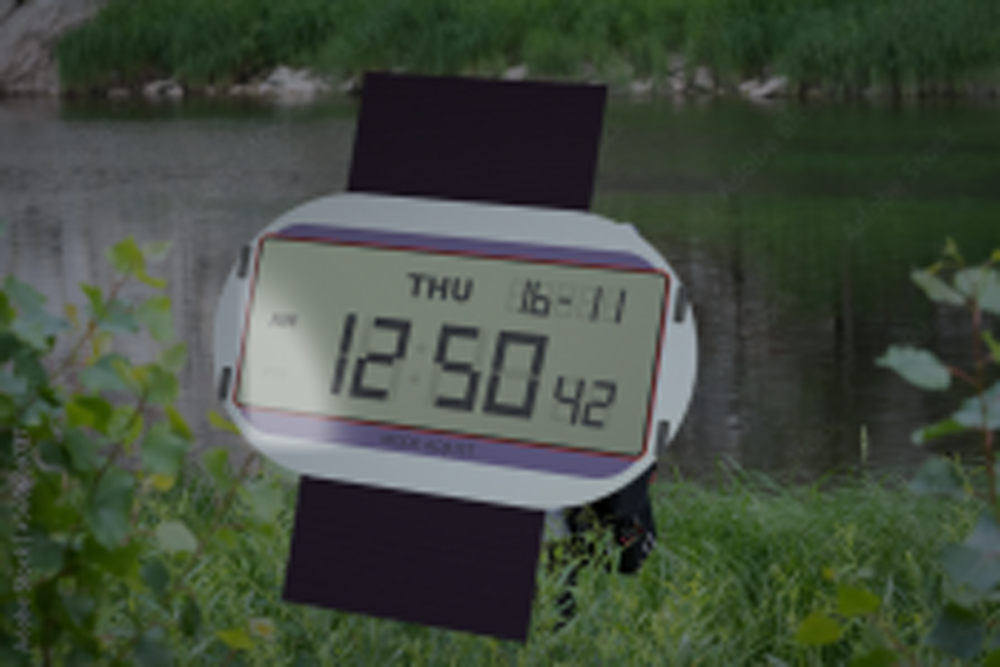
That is **12:50:42**
